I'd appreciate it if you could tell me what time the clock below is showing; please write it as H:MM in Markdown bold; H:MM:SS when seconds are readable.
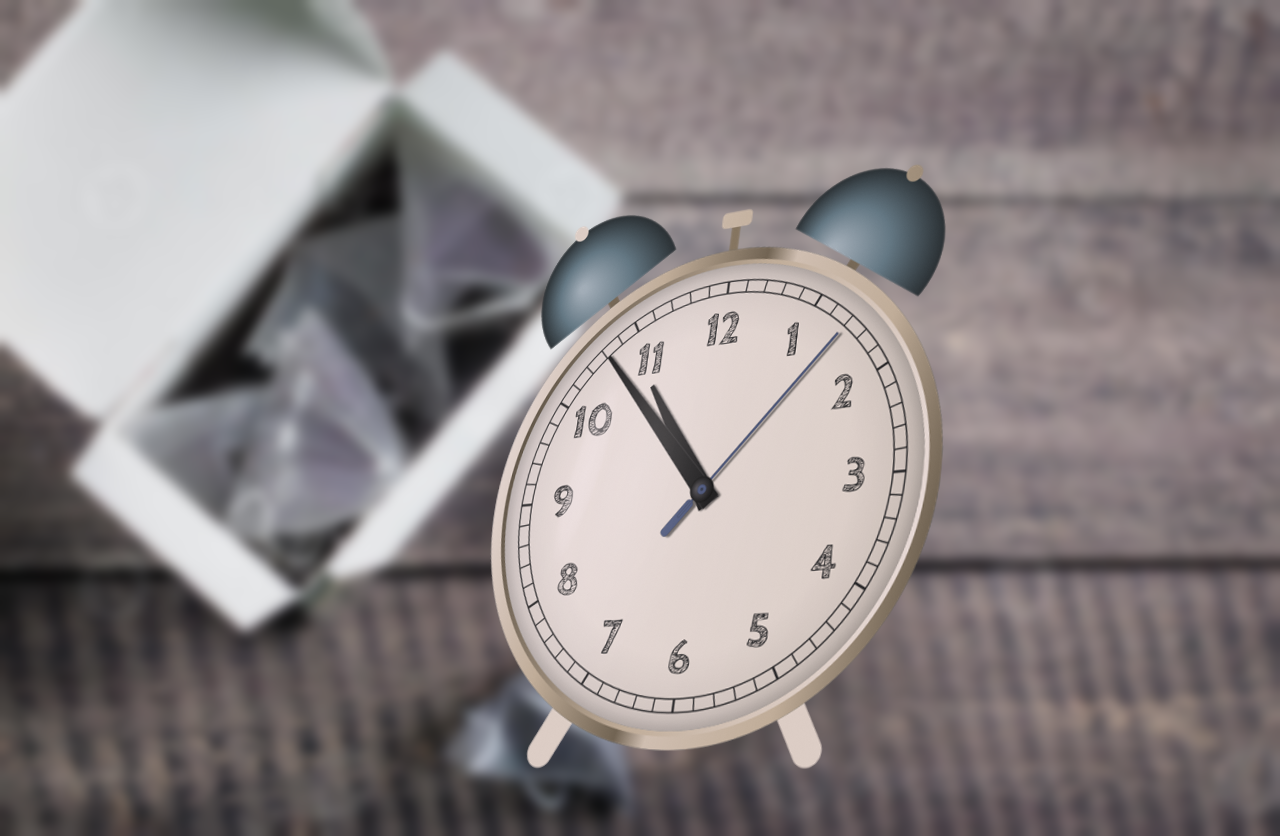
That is **10:53:07**
